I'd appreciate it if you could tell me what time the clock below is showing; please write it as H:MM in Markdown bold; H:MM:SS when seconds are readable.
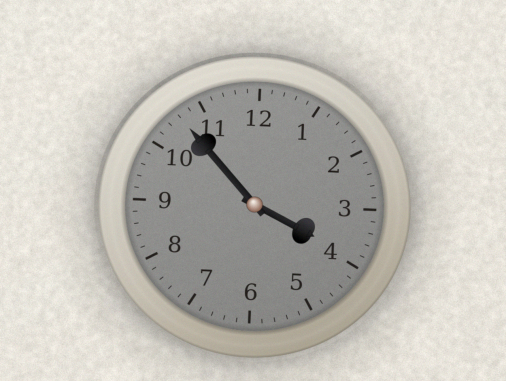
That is **3:53**
